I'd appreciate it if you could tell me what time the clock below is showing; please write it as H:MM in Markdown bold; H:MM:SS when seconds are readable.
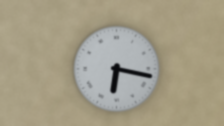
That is **6:17**
